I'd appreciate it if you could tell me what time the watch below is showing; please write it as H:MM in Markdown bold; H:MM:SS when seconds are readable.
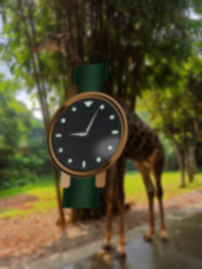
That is **9:04**
